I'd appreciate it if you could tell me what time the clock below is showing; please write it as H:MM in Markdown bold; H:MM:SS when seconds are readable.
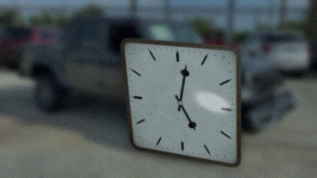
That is **5:02**
